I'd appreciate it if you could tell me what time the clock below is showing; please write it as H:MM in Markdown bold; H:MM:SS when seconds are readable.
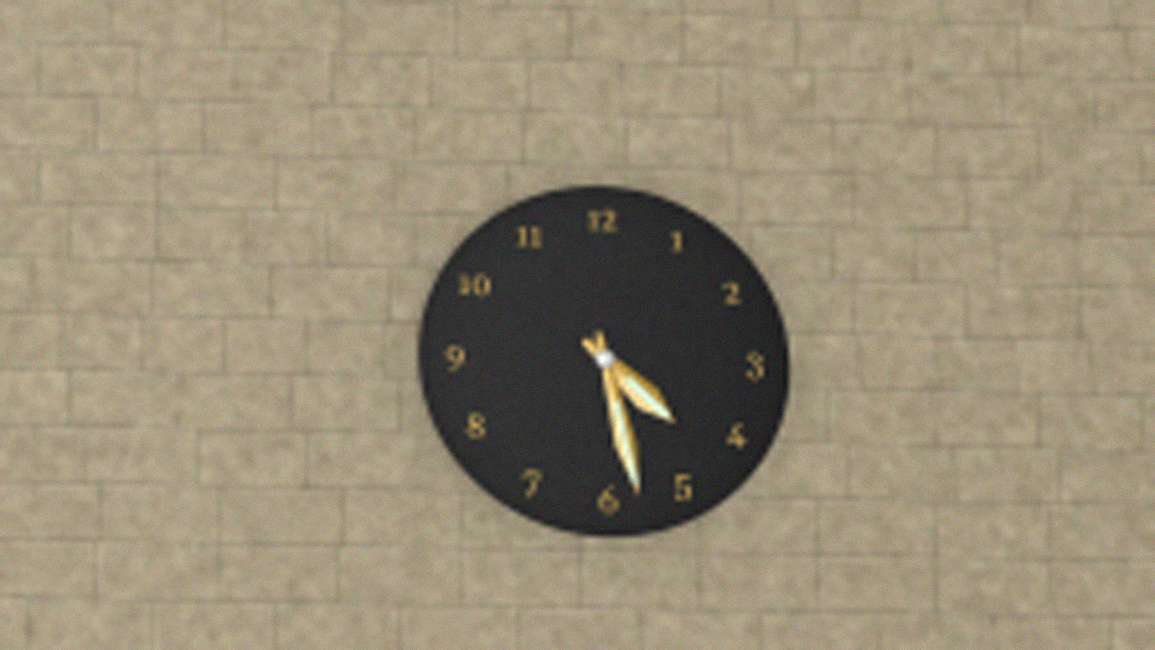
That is **4:28**
